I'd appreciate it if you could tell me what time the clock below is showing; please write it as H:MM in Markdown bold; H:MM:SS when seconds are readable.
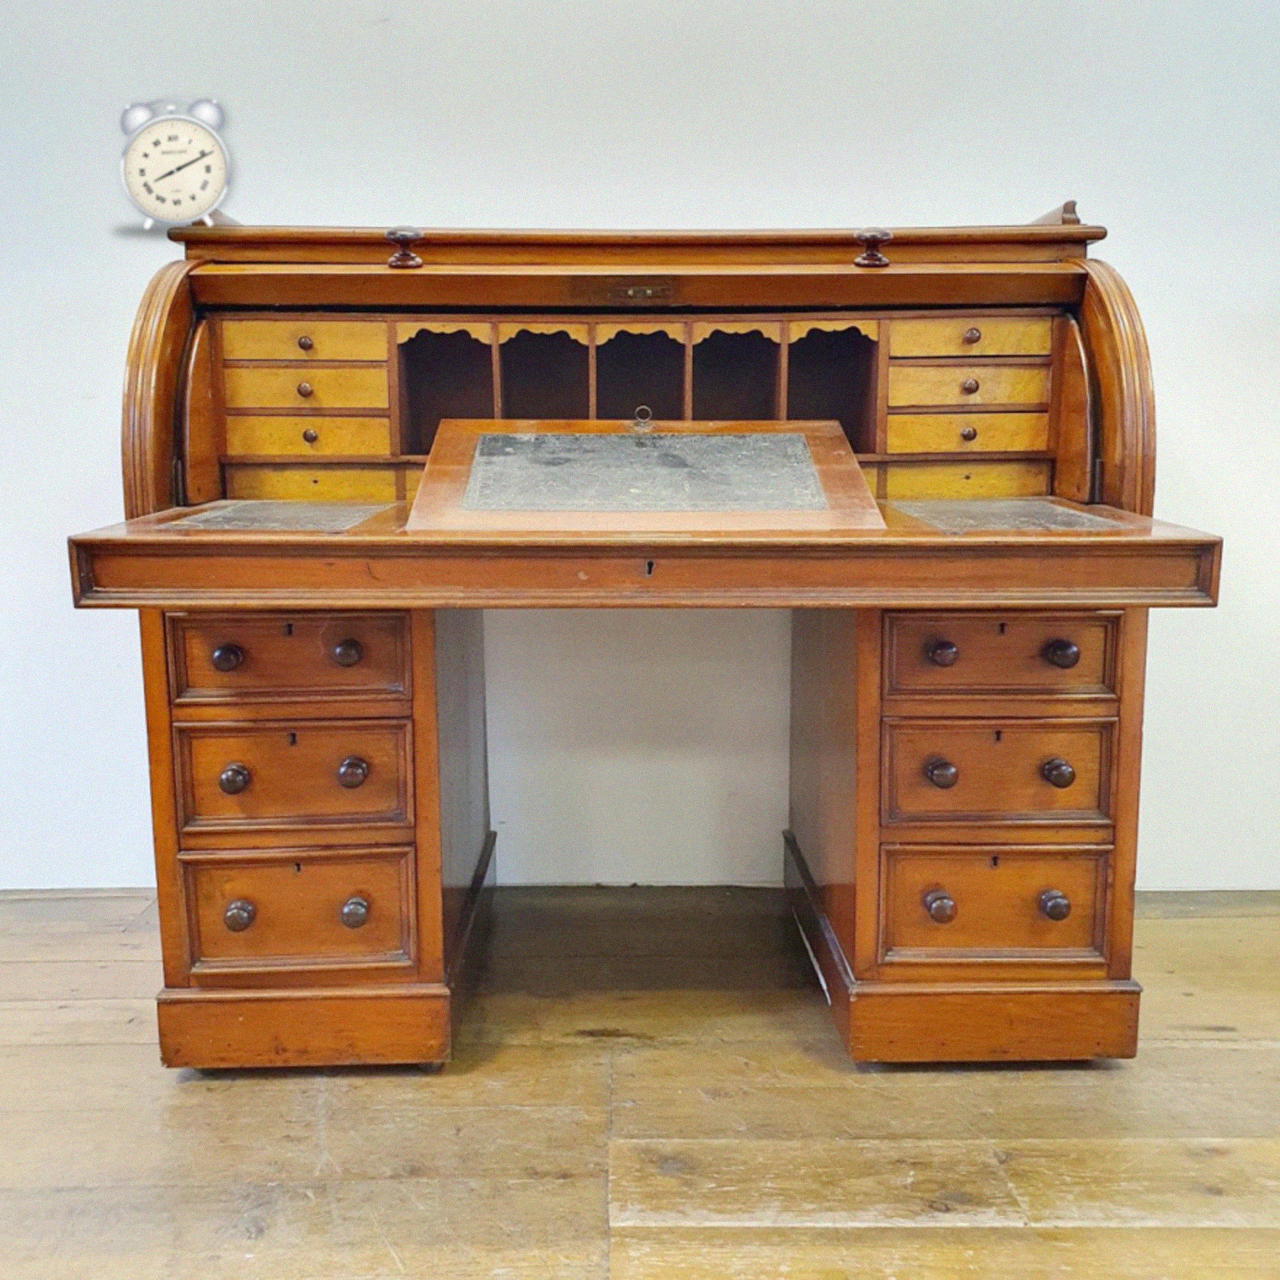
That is **8:11**
